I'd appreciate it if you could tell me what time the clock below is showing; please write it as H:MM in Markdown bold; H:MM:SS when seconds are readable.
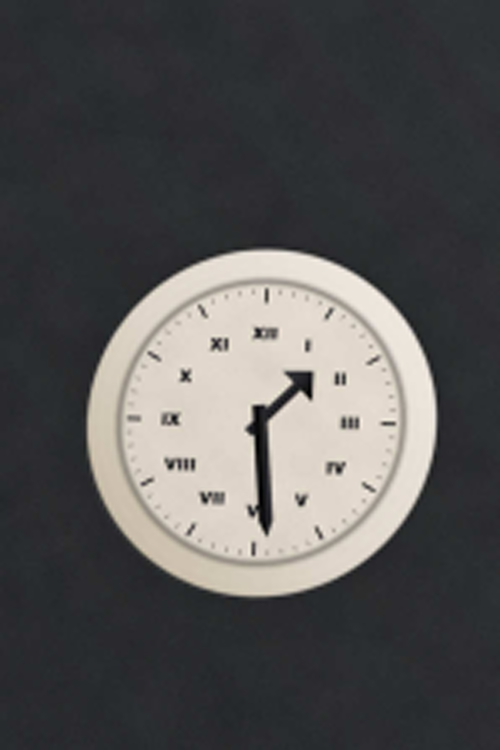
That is **1:29**
